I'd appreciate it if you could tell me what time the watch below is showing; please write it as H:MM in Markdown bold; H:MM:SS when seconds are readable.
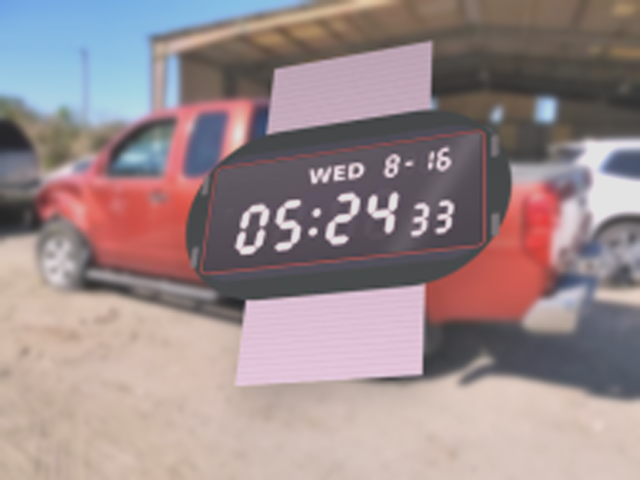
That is **5:24:33**
